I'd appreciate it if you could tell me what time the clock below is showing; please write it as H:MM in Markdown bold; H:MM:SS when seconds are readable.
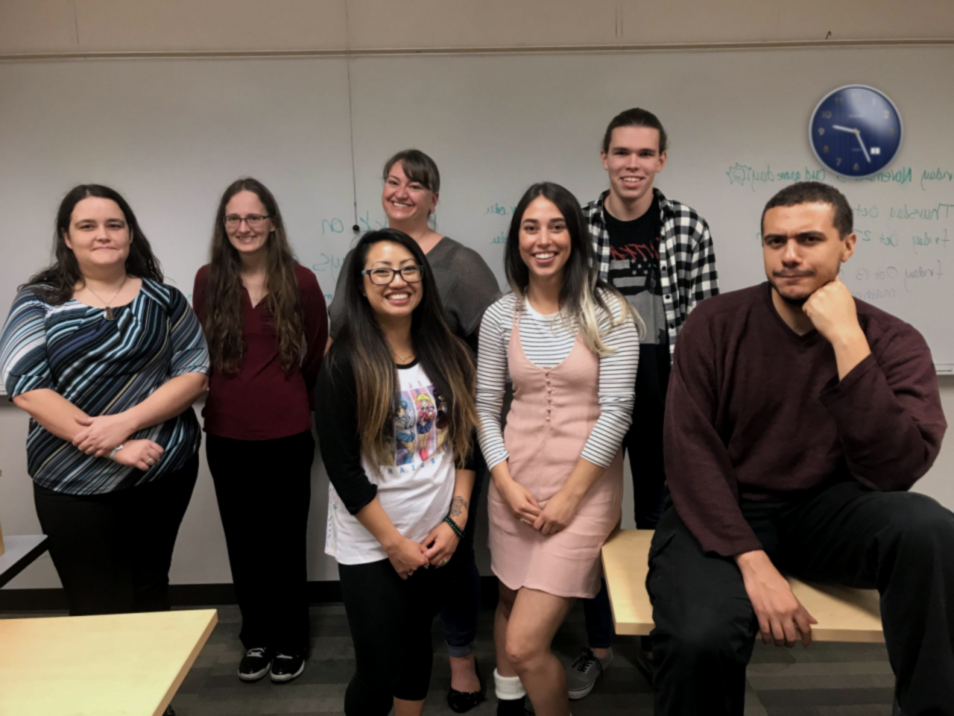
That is **9:26**
